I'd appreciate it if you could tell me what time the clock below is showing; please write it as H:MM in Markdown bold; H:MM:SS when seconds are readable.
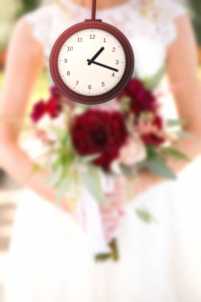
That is **1:18**
